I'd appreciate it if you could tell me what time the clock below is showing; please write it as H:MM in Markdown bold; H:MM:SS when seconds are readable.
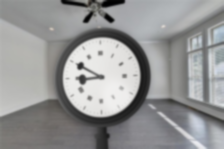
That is **8:50**
